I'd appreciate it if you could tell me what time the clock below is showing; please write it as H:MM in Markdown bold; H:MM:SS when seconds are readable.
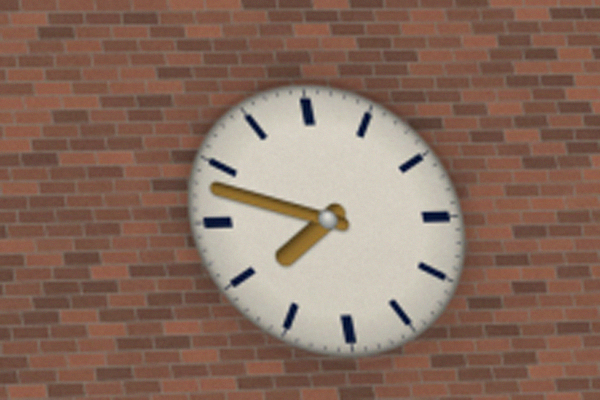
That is **7:48**
